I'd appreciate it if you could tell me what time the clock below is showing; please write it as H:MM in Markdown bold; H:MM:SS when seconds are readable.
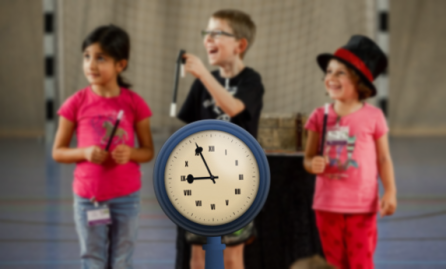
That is **8:56**
